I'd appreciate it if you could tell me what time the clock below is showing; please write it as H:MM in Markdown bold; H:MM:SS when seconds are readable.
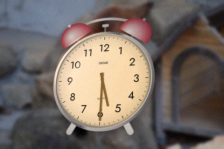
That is **5:30**
